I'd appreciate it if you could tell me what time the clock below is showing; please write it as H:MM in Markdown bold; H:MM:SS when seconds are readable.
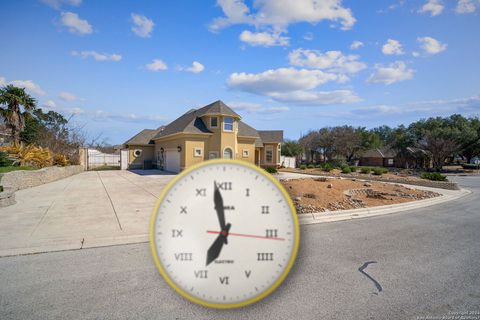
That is **6:58:16**
